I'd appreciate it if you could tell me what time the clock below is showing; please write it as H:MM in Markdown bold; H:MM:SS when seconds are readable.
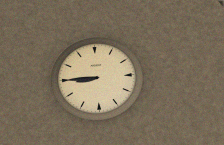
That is **8:45**
